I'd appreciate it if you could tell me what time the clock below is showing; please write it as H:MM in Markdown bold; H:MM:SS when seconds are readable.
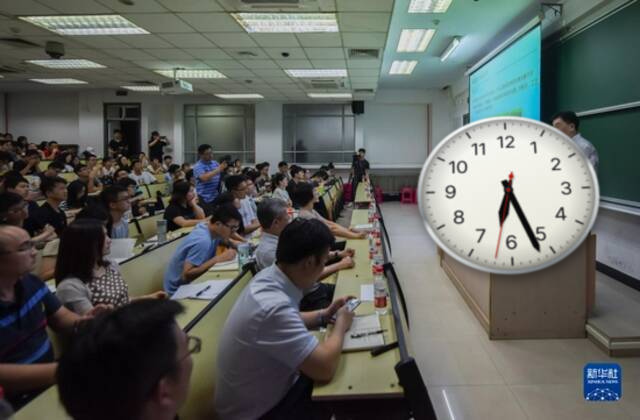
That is **6:26:32**
